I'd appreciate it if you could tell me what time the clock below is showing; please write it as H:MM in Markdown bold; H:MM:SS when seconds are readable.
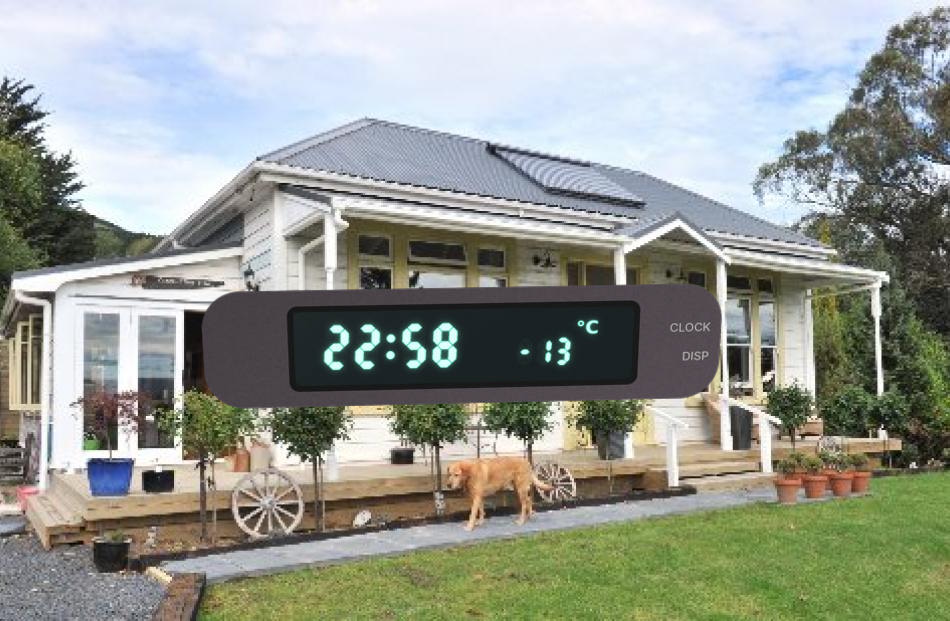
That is **22:58**
